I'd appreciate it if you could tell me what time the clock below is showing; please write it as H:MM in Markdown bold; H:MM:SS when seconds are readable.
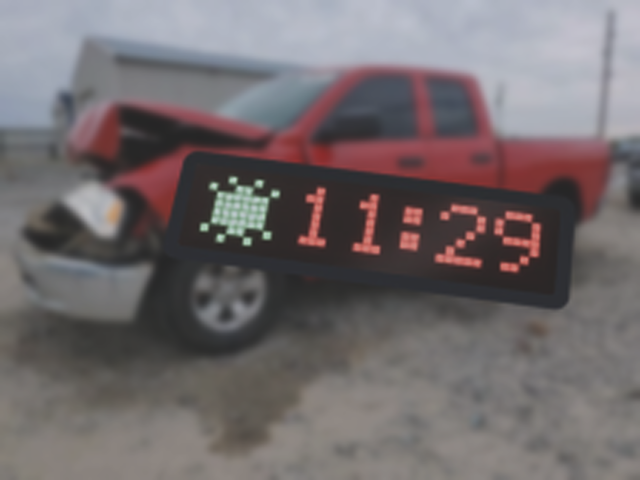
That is **11:29**
